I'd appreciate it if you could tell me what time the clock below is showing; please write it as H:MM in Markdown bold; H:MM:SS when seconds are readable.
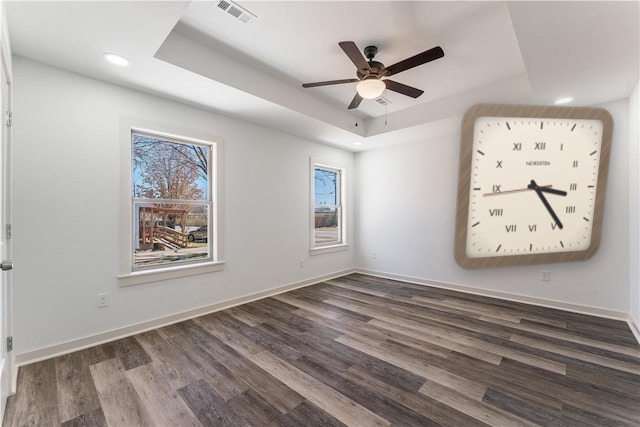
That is **3:23:44**
